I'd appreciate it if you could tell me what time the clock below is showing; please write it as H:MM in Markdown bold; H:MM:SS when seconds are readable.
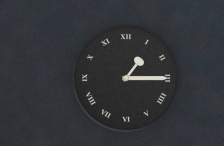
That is **1:15**
